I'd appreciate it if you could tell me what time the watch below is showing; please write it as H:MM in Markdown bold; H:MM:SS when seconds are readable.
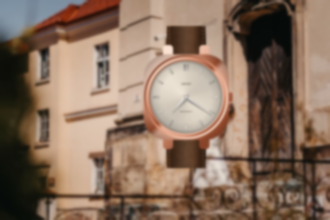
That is **7:21**
